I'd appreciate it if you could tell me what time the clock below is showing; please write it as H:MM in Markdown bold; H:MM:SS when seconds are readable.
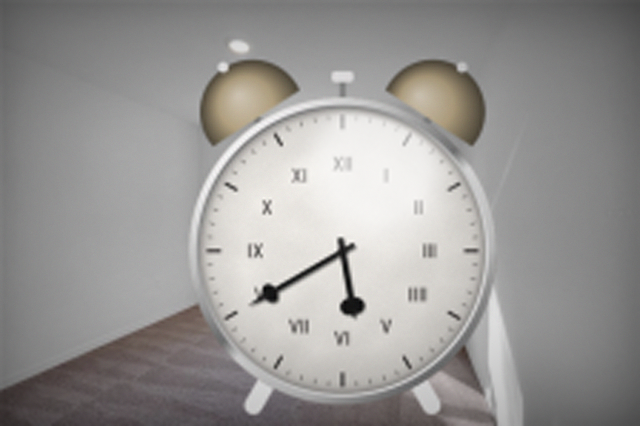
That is **5:40**
